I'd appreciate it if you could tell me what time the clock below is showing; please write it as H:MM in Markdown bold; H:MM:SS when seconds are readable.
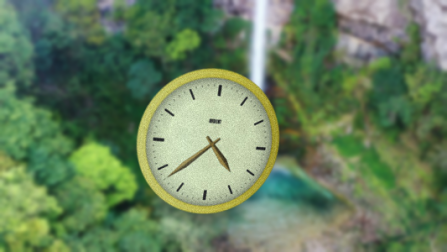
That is **4:38**
